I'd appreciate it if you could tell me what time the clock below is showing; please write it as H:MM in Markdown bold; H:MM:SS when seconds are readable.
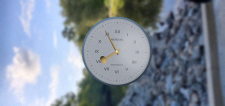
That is **7:55**
